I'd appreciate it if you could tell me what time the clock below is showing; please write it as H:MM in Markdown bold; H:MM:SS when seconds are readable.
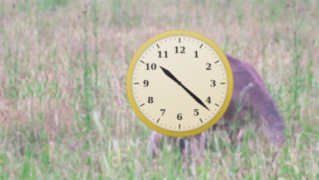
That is **10:22**
